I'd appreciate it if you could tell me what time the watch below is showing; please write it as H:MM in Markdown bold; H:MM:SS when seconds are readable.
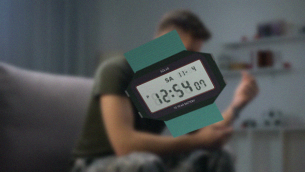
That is **12:54:07**
